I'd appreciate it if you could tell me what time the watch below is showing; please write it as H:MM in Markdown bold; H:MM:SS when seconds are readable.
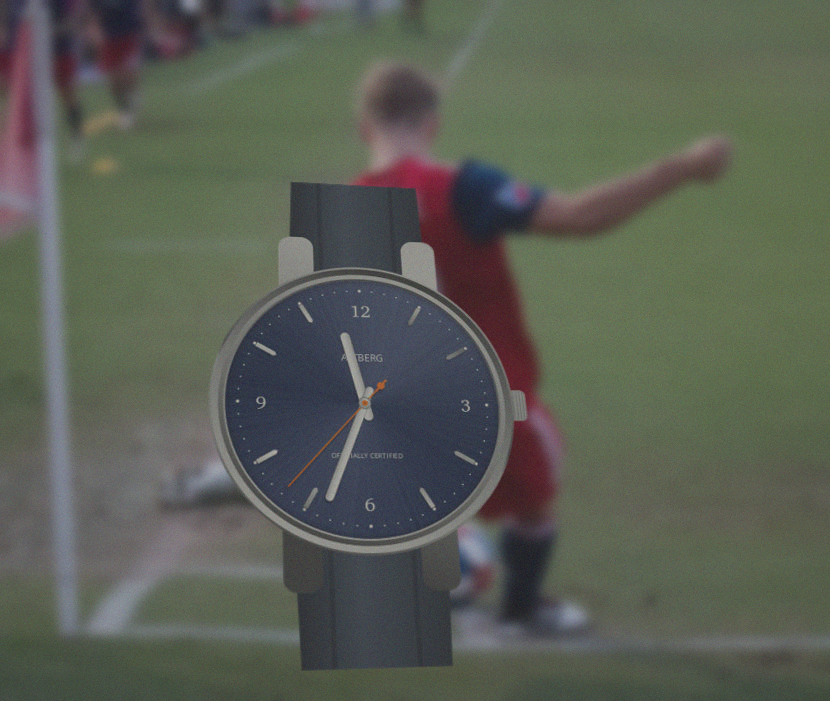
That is **11:33:37**
